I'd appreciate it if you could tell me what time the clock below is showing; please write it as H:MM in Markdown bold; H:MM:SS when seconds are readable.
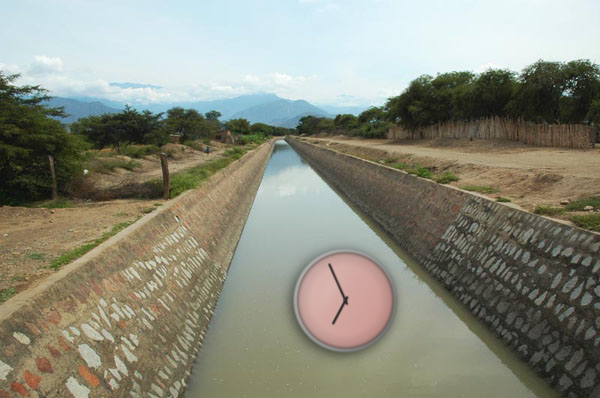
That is **6:56**
